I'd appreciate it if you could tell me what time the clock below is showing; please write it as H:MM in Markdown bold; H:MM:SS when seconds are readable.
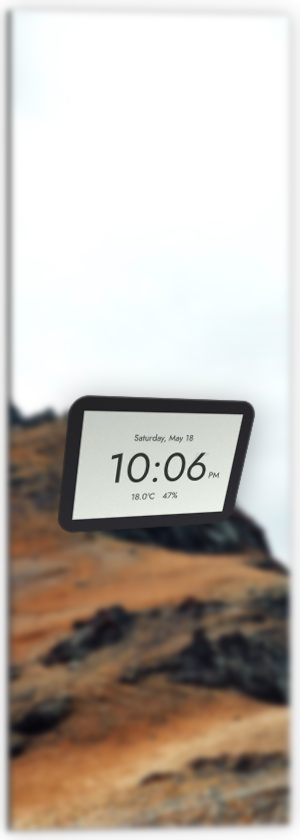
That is **10:06**
